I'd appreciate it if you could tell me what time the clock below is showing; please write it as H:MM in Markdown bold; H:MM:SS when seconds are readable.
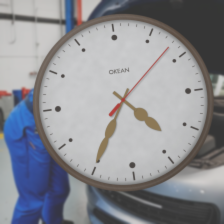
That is **4:35:08**
